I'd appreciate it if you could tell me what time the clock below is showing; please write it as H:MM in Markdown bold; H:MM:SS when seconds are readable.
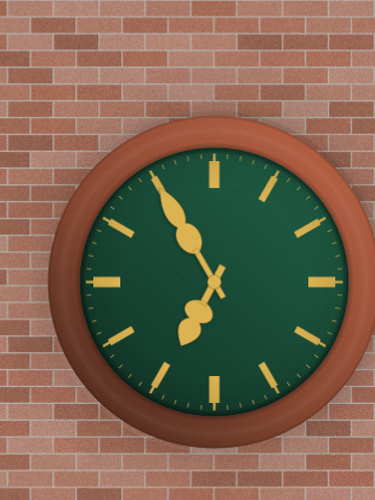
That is **6:55**
